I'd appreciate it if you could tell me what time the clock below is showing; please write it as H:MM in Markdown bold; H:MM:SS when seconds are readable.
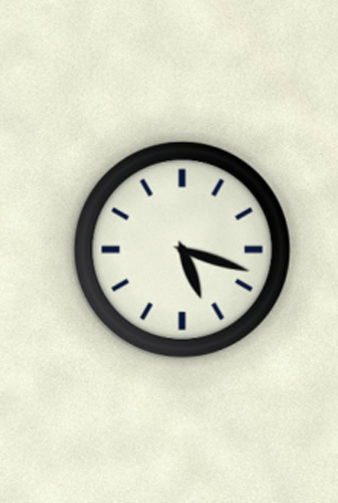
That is **5:18**
